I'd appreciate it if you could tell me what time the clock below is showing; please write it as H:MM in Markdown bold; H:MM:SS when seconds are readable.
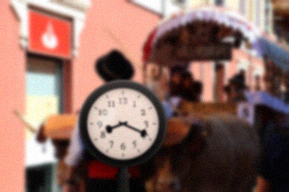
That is **8:19**
